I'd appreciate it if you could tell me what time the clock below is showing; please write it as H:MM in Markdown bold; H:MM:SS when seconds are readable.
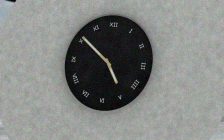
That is **4:51**
